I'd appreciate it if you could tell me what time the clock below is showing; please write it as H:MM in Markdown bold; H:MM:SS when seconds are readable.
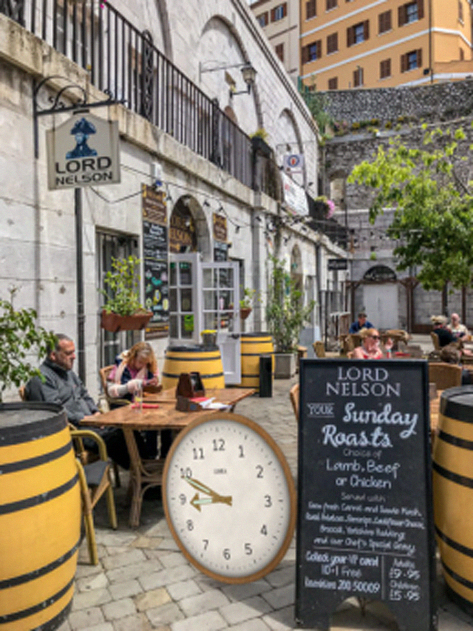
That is **8:49**
